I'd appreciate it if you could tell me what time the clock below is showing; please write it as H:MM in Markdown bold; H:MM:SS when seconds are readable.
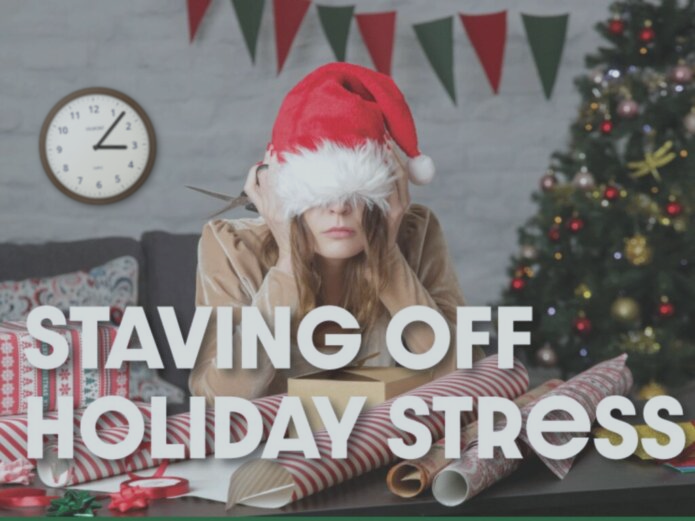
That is **3:07**
